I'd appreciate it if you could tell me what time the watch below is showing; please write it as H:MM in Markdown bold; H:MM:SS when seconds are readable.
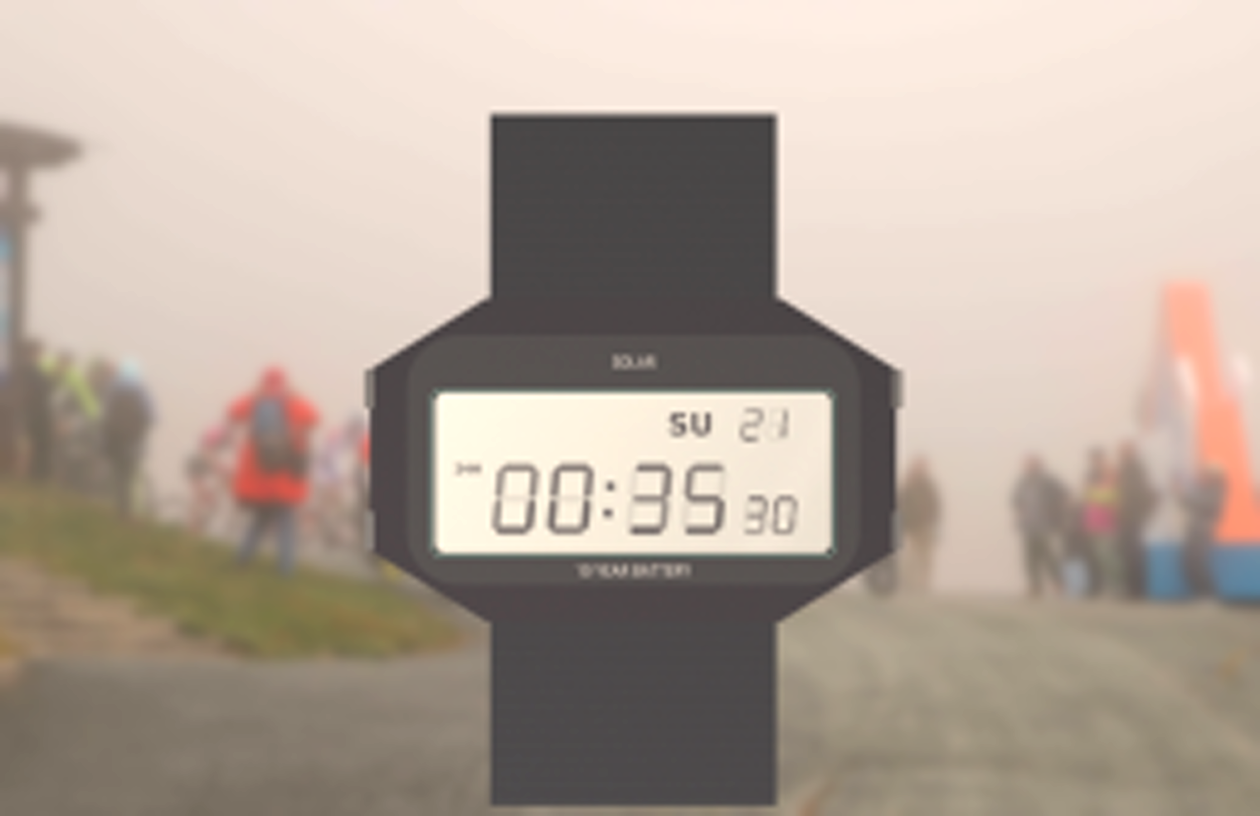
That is **0:35:30**
